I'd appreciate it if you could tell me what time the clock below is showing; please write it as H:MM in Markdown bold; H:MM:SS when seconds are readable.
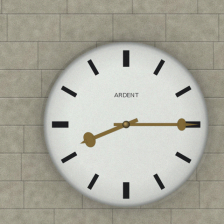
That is **8:15**
